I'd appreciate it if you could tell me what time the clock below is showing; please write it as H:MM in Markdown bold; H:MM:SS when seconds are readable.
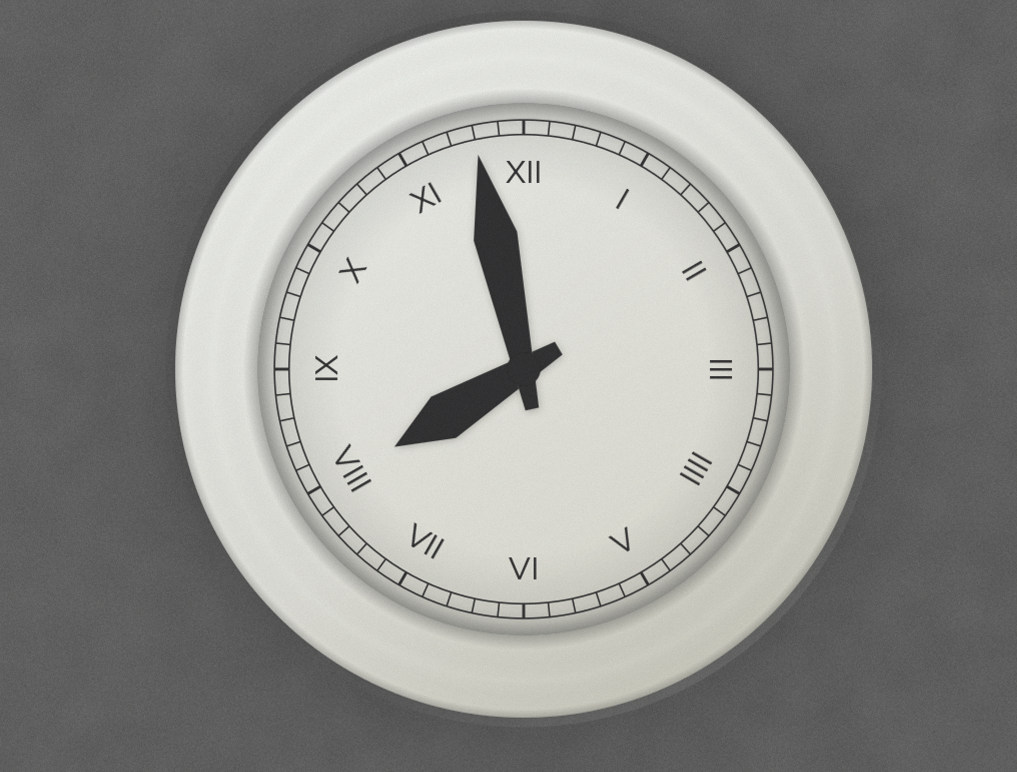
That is **7:58**
